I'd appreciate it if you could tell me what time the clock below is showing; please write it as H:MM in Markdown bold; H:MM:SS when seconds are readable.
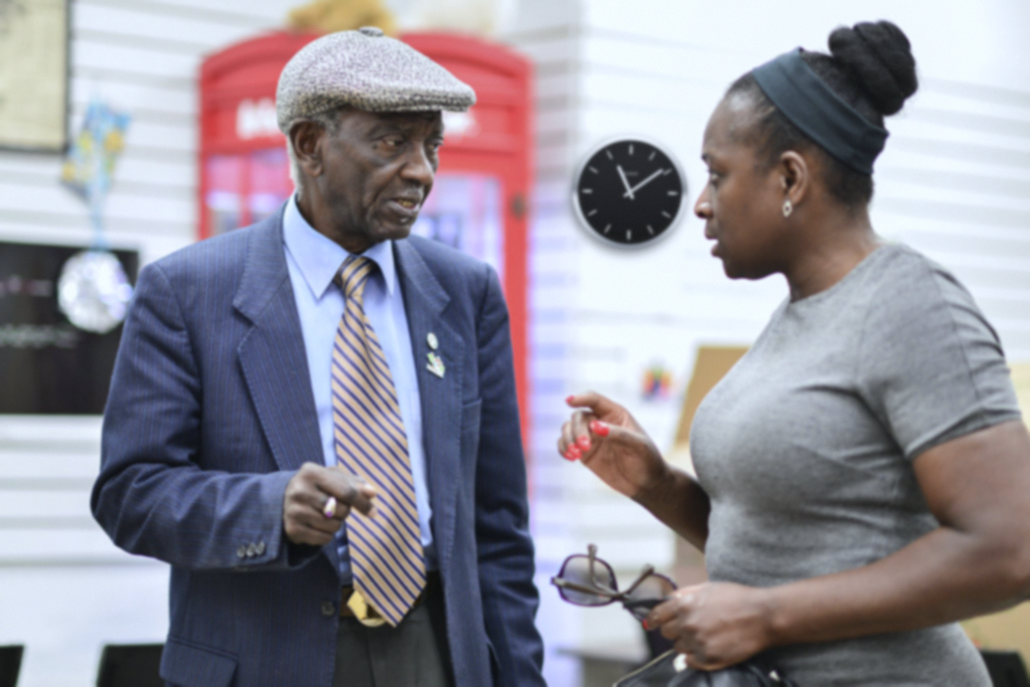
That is **11:09**
